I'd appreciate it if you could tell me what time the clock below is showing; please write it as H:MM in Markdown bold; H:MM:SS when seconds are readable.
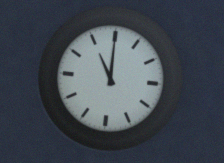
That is **11:00**
